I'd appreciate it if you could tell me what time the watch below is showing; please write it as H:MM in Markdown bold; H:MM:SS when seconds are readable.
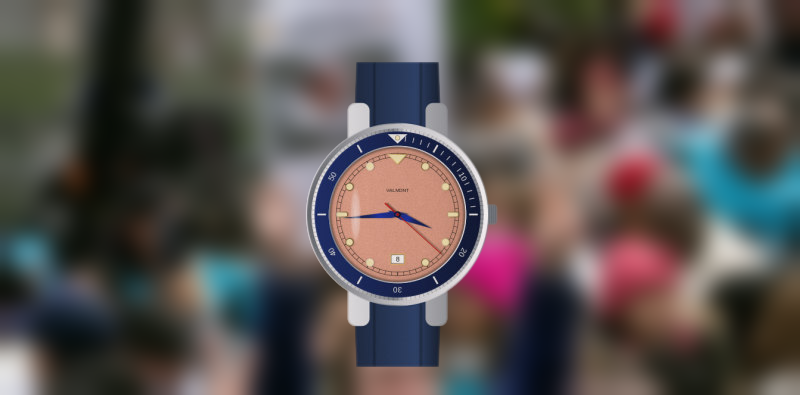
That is **3:44:22**
